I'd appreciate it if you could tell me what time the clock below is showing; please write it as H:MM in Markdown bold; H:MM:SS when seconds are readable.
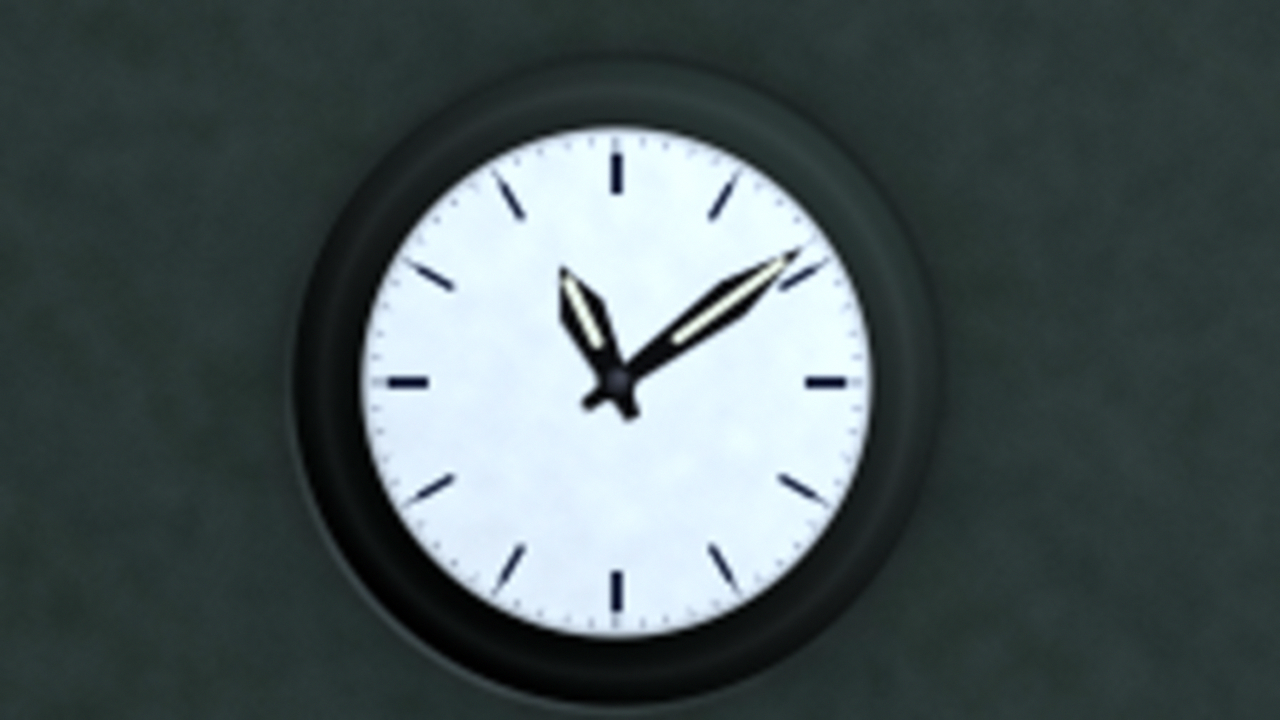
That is **11:09**
